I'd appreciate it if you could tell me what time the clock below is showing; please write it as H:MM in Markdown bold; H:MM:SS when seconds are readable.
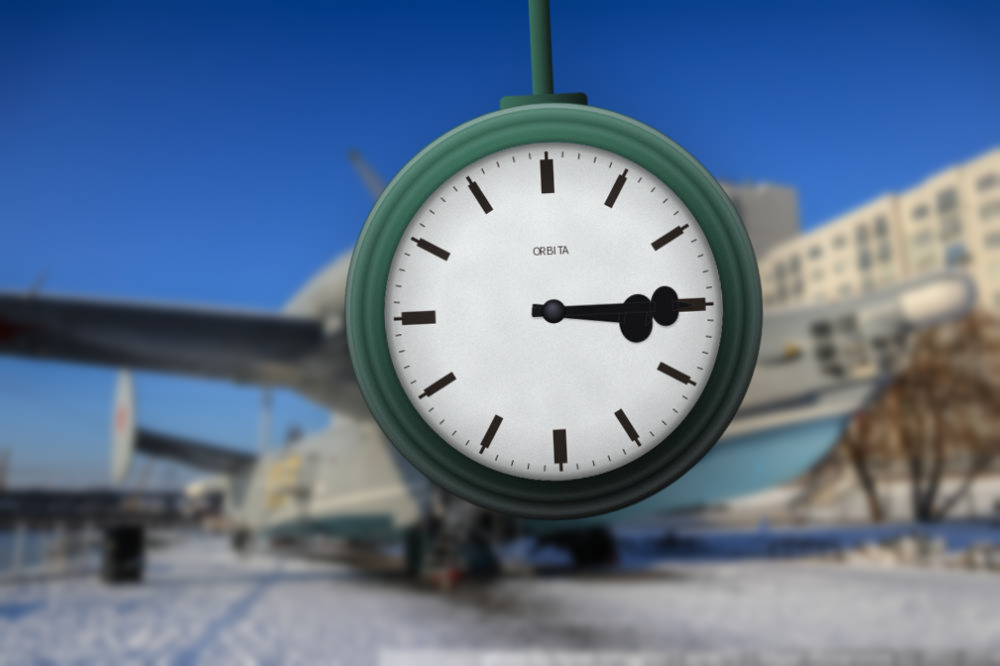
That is **3:15**
